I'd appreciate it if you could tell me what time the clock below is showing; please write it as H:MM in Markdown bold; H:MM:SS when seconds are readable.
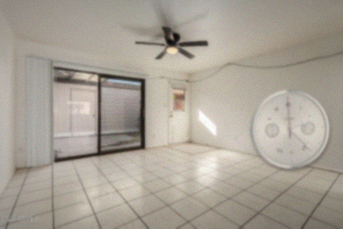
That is **2:23**
